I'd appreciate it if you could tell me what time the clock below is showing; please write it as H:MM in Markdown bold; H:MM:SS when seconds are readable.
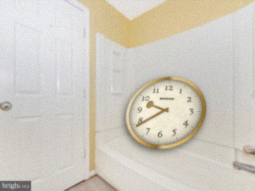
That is **9:39**
